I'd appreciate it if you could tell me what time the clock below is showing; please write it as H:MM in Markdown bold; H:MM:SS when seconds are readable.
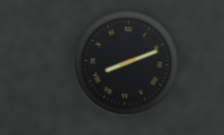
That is **8:11**
